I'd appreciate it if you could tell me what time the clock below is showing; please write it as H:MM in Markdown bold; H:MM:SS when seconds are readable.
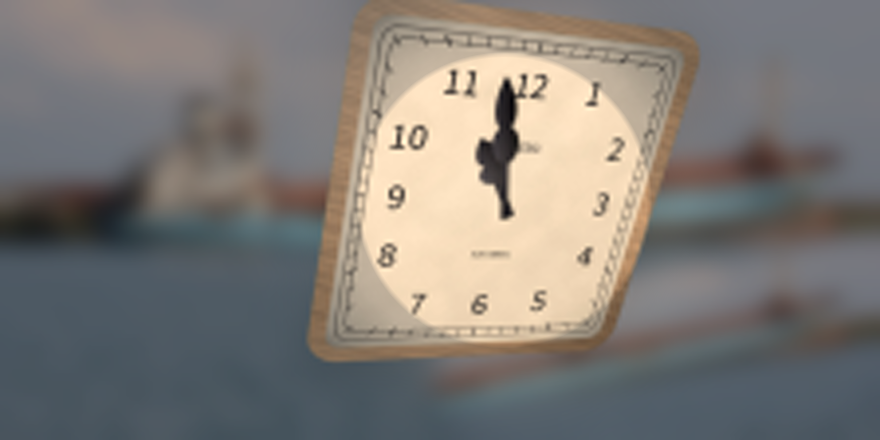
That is **10:58**
